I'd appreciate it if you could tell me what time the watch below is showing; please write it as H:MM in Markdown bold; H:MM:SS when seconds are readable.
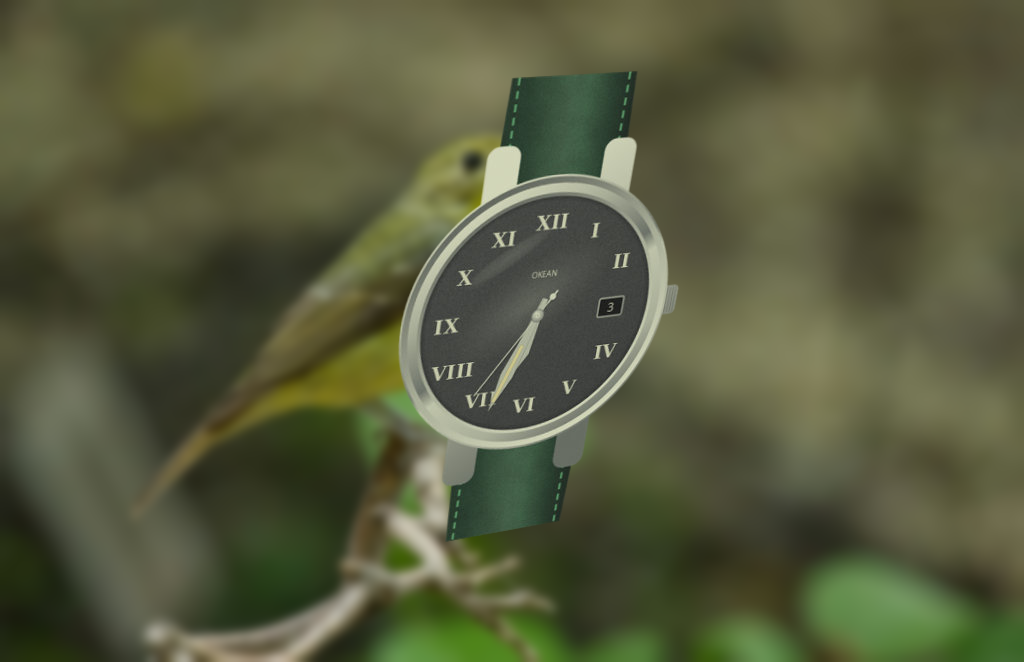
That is **6:33:36**
